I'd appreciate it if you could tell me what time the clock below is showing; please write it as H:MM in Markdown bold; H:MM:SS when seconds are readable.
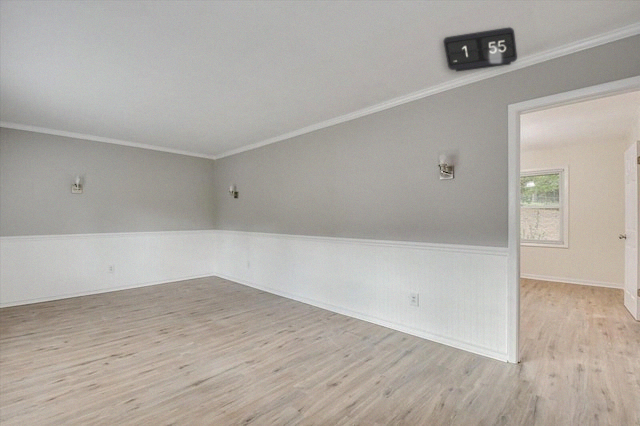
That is **1:55**
